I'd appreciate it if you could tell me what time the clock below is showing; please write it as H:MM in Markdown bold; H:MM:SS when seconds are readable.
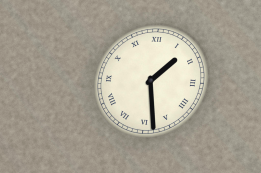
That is **1:28**
